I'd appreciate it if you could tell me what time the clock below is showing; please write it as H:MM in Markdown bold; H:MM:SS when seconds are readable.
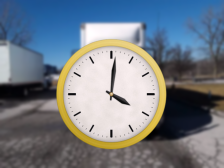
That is **4:01**
